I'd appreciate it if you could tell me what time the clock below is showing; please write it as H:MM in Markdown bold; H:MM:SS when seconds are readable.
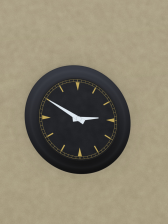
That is **2:50**
